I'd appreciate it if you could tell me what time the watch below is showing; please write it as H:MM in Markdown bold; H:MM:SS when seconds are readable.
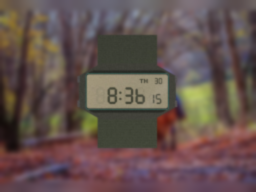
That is **8:36:15**
